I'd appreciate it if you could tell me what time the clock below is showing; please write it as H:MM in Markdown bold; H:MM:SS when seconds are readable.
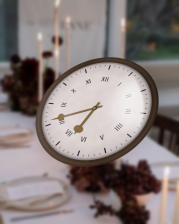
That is **6:41**
